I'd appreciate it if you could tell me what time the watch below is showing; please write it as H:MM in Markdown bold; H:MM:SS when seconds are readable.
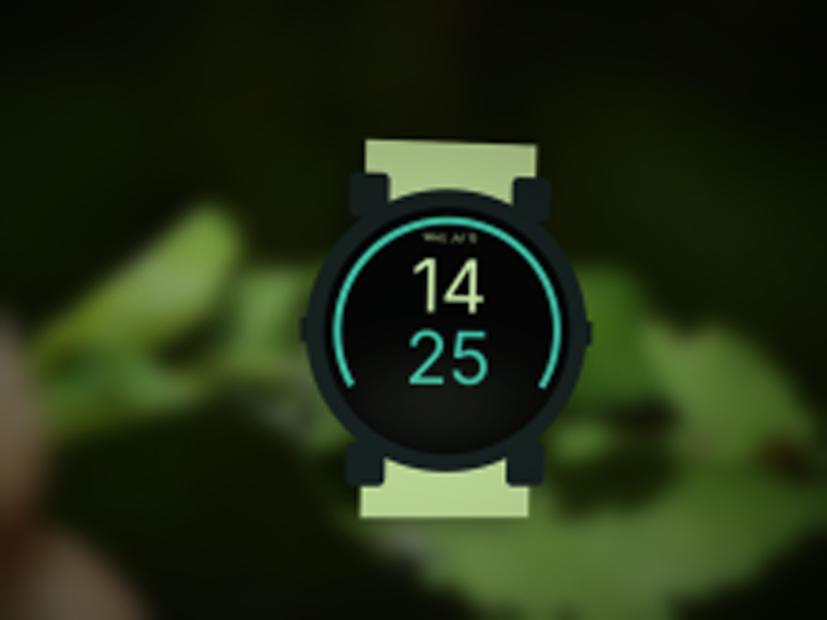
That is **14:25**
